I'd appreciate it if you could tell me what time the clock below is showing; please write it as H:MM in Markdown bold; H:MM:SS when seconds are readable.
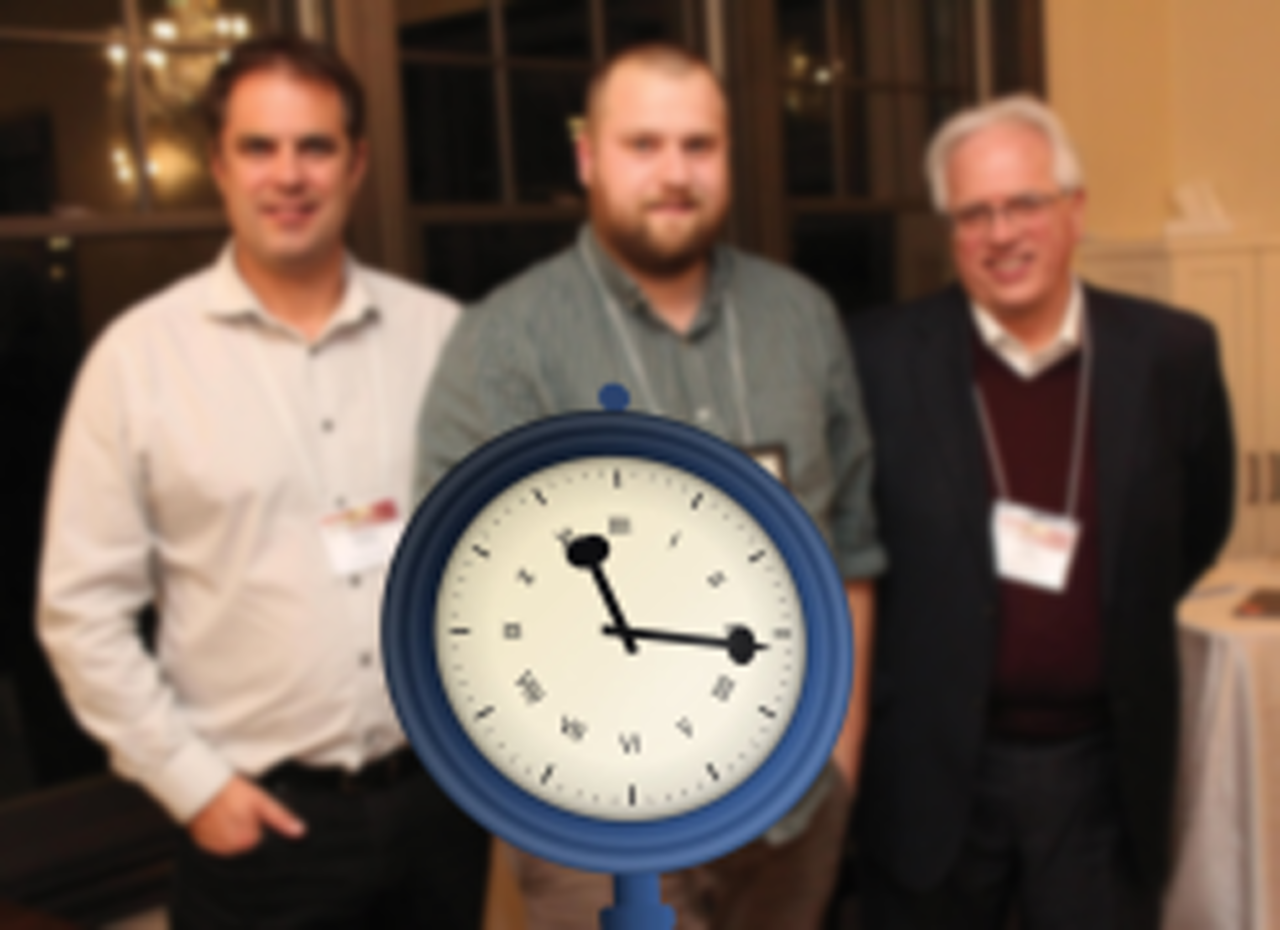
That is **11:16**
